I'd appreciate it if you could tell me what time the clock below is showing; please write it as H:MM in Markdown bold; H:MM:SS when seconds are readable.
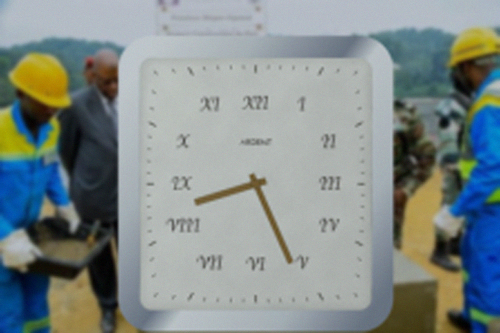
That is **8:26**
